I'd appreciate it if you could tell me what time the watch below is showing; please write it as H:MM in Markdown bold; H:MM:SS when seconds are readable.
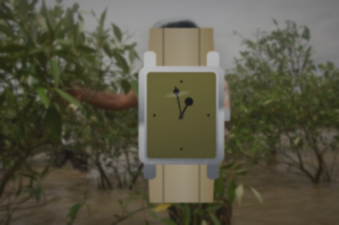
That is **12:58**
